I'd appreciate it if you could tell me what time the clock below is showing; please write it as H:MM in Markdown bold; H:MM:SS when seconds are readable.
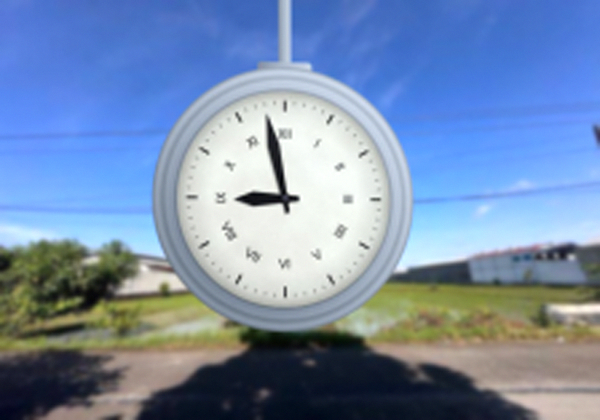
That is **8:58**
